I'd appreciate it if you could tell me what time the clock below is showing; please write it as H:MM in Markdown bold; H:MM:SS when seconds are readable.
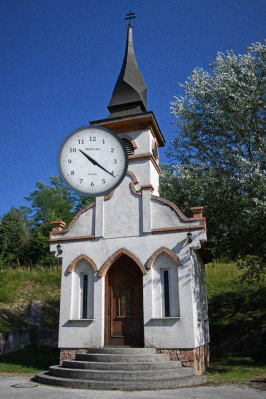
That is **10:21**
